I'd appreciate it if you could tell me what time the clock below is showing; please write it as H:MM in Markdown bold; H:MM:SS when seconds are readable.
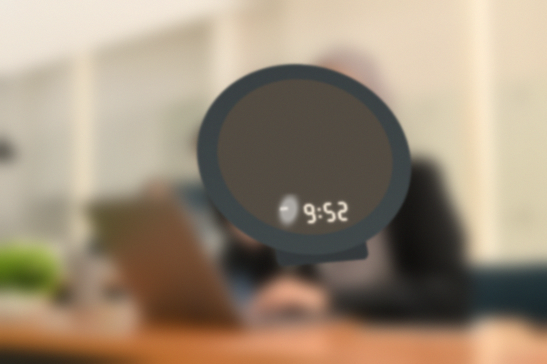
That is **9:52**
